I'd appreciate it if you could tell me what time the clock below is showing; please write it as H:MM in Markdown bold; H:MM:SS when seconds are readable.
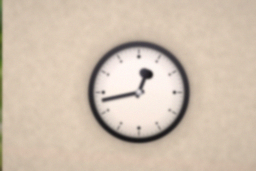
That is **12:43**
